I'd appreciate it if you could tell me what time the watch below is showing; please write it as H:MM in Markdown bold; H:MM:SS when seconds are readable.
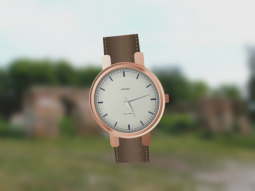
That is **5:13**
